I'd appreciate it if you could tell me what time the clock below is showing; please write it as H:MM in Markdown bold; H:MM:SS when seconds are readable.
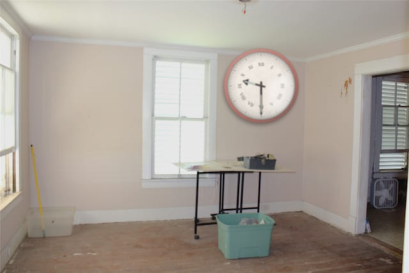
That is **9:30**
